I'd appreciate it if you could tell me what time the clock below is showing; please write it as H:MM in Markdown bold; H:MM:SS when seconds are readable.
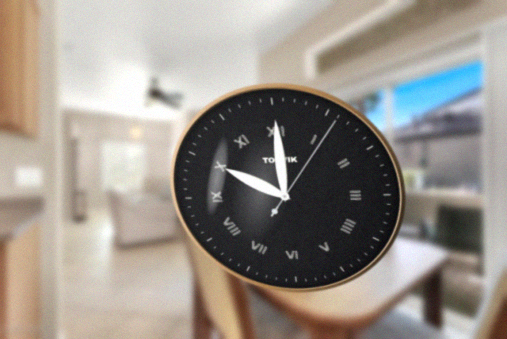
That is **10:00:06**
